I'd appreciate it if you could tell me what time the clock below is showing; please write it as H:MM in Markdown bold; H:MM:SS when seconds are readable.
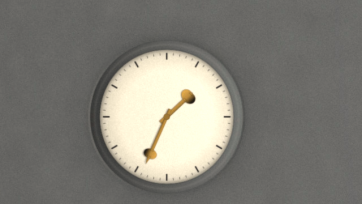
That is **1:34**
